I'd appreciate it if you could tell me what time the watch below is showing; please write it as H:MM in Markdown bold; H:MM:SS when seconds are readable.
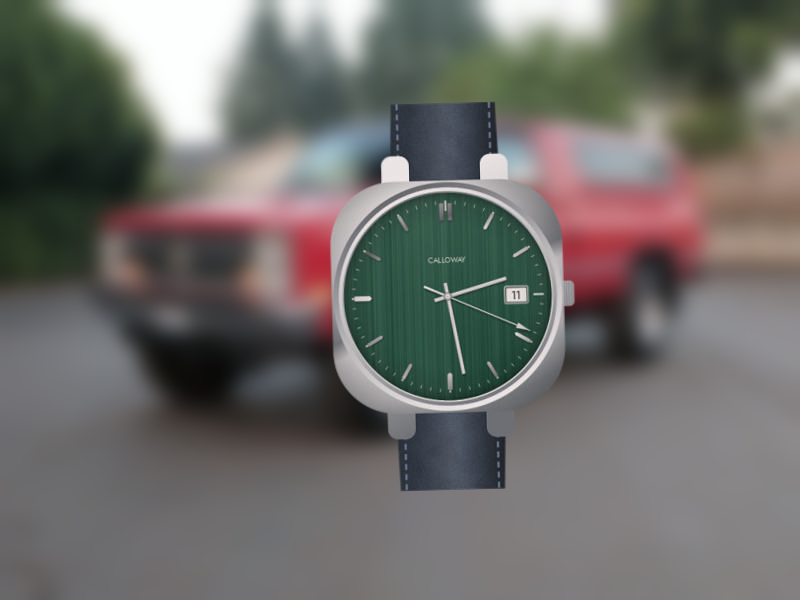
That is **2:28:19**
